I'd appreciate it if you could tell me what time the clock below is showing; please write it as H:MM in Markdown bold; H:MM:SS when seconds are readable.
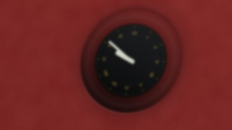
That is **9:51**
